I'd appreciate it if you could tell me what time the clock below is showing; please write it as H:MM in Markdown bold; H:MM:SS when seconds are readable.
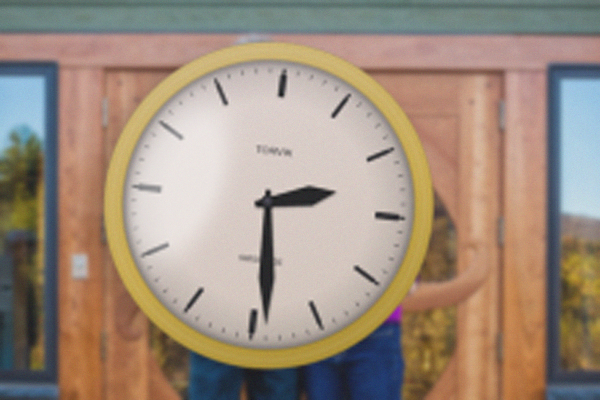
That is **2:29**
